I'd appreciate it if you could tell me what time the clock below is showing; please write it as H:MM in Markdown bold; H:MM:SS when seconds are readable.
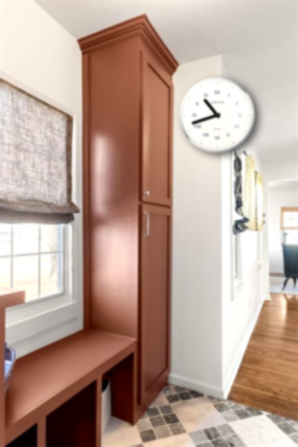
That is **10:42**
